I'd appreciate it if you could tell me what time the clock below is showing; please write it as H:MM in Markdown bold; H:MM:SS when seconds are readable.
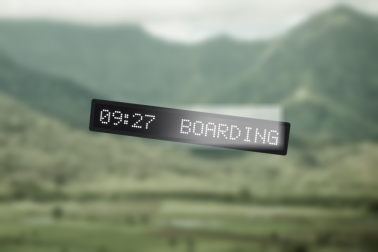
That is **9:27**
